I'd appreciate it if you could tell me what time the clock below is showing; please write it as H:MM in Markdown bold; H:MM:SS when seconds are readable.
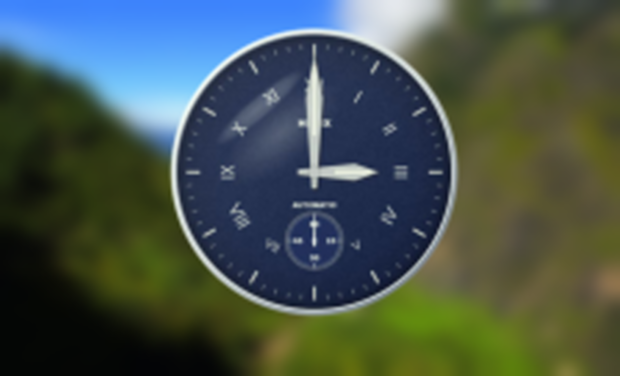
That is **3:00**
